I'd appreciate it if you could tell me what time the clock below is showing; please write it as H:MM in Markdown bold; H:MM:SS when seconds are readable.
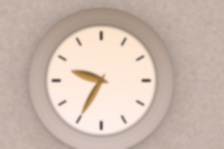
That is **9:35**
